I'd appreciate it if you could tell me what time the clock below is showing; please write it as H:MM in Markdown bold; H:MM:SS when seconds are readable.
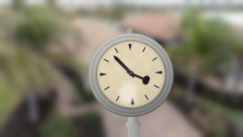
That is **3:53**
